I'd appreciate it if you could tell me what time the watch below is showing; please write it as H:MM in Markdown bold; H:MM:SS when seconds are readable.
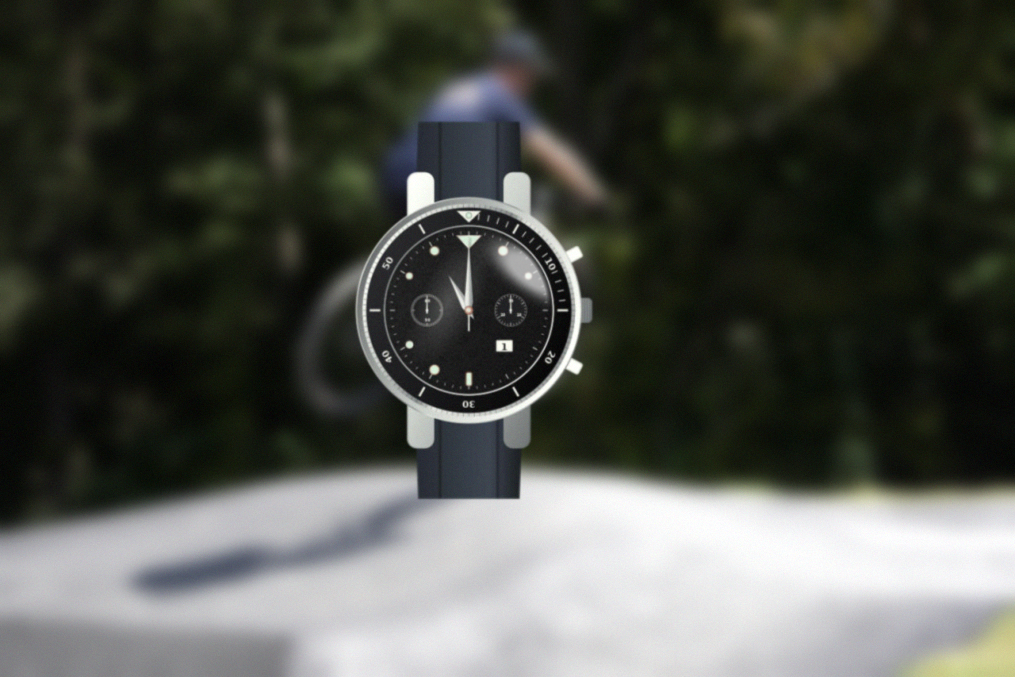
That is **11:00**
